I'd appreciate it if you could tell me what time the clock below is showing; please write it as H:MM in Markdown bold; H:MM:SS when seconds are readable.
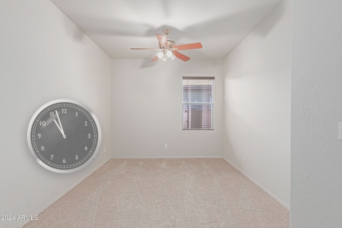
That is **10:57**
